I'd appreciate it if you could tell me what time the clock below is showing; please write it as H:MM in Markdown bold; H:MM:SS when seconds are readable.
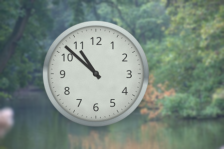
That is **10:52**
